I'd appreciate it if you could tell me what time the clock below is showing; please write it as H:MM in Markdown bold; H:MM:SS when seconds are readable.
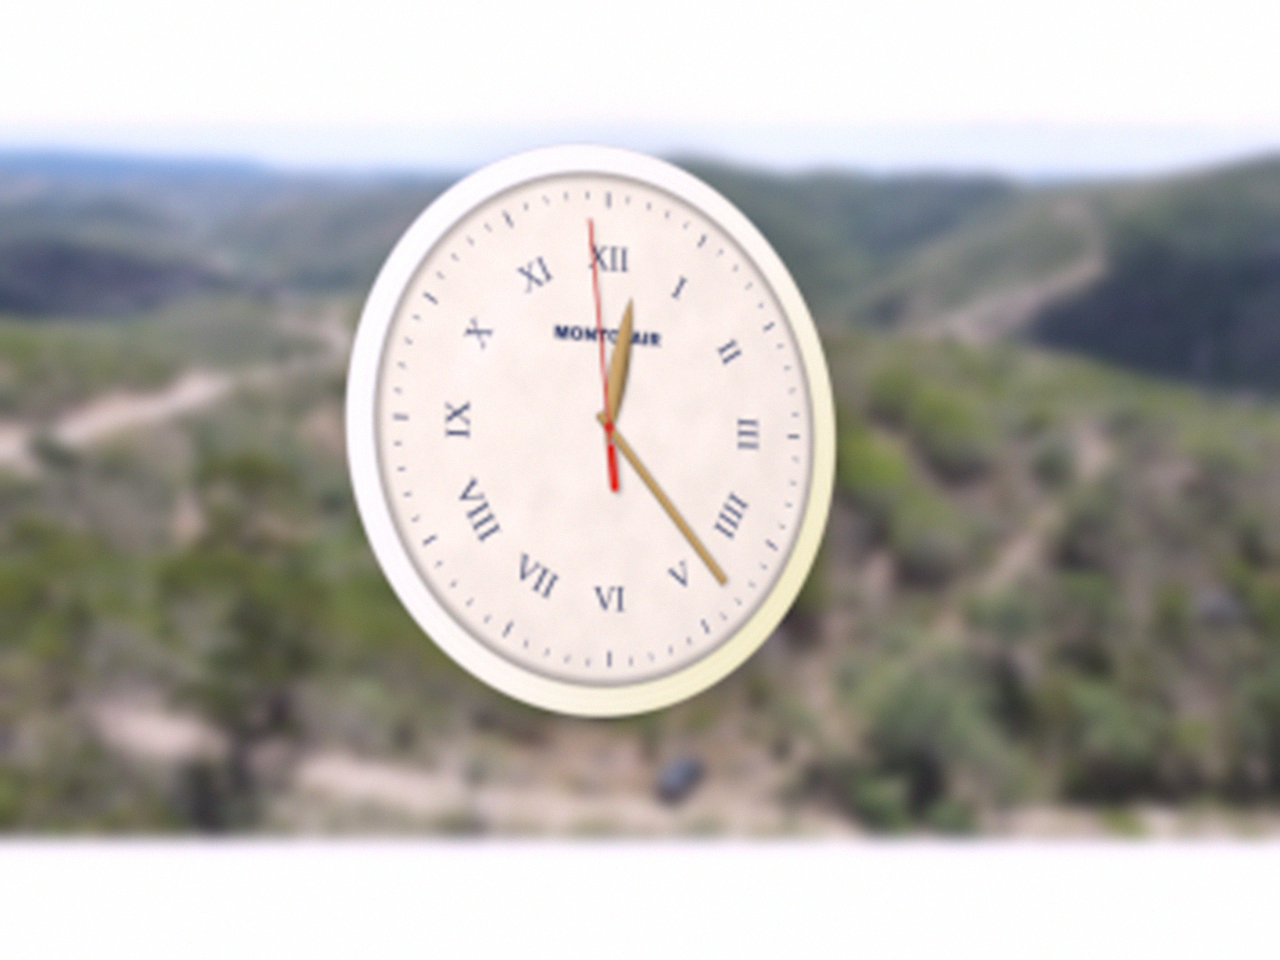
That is **12:22:59**
